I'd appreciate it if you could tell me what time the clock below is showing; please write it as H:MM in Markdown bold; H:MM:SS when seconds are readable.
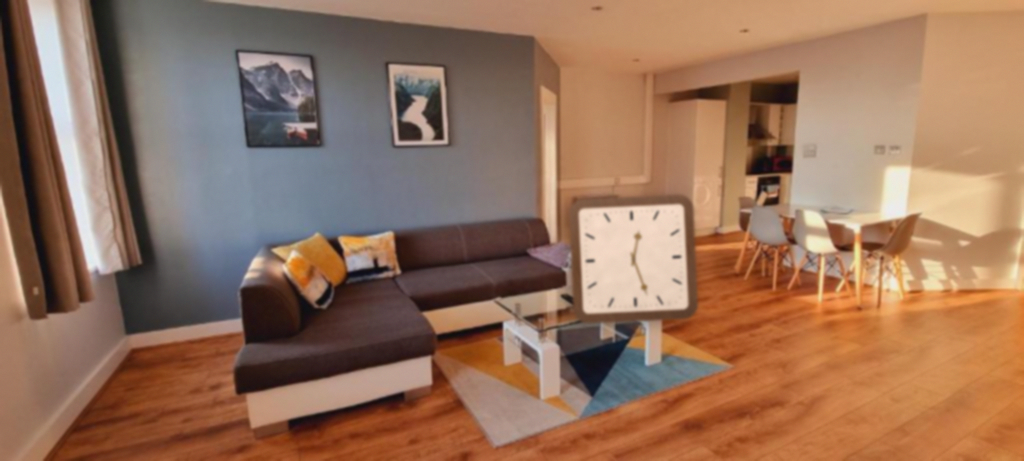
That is **12:27**
